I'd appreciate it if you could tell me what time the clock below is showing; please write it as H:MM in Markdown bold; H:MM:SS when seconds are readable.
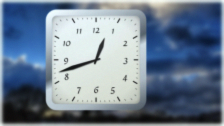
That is **12:42**
